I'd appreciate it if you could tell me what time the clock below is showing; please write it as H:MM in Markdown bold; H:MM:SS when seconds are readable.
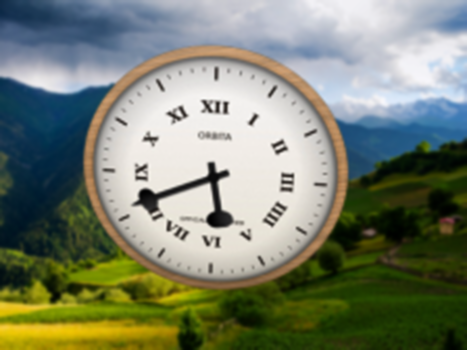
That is **5:41**
